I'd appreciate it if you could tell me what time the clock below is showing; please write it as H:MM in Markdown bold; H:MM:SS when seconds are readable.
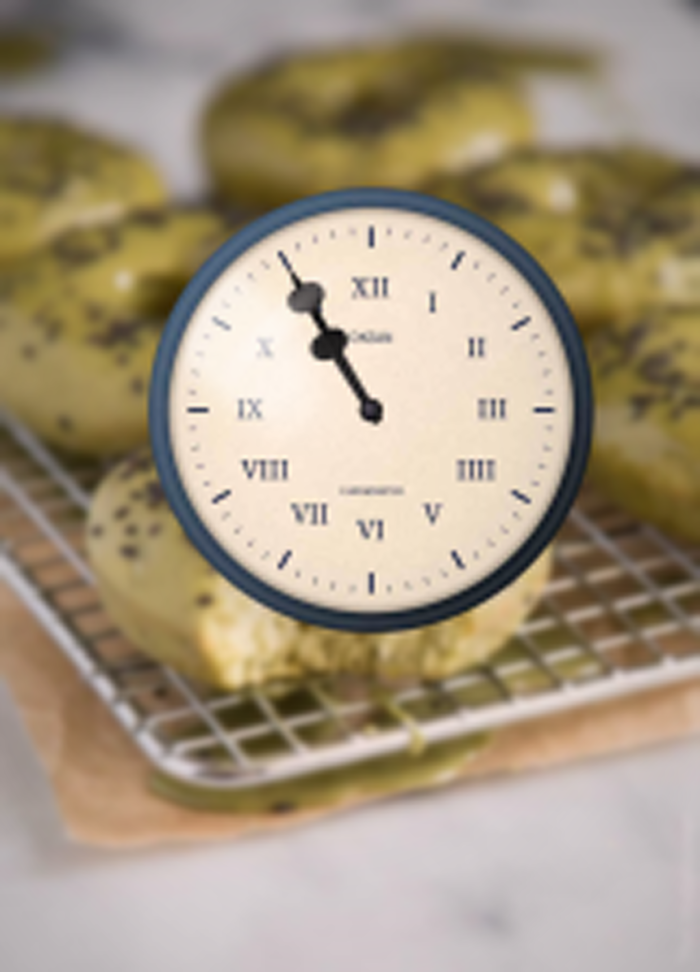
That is **10:55**
